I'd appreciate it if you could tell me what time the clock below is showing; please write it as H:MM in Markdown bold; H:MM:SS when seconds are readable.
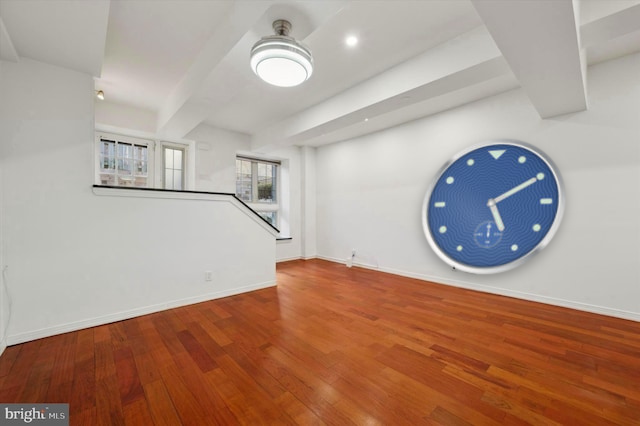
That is **5:10**
